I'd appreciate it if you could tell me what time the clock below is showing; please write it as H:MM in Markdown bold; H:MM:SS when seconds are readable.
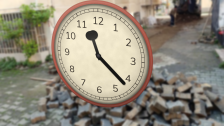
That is **11:22**
